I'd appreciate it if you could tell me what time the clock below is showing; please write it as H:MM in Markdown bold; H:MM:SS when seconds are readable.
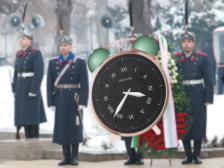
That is **3:37**
